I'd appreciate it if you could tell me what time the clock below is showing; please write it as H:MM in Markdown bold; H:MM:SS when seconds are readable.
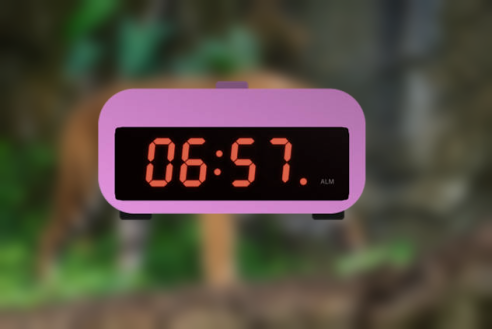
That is **6:57**
